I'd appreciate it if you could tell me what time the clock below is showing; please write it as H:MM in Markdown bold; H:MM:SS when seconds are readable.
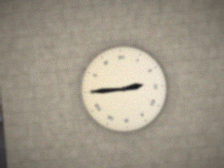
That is **2:45**
